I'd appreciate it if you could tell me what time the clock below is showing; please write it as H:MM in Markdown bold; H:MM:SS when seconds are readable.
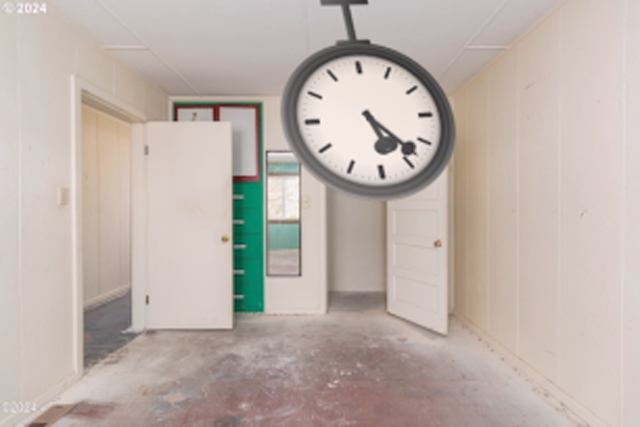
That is **5:23**
